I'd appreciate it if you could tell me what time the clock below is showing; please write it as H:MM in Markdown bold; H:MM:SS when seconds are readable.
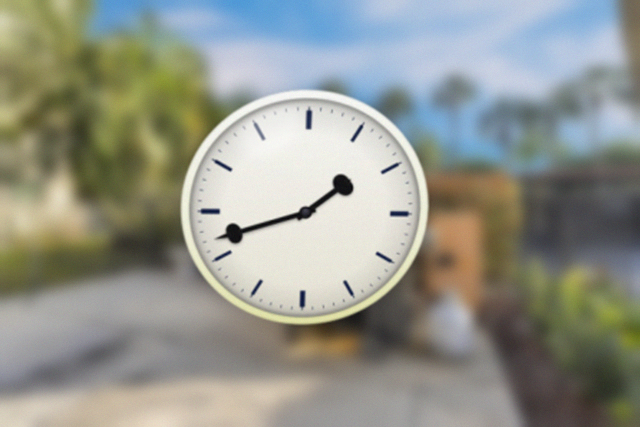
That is **1:42**
